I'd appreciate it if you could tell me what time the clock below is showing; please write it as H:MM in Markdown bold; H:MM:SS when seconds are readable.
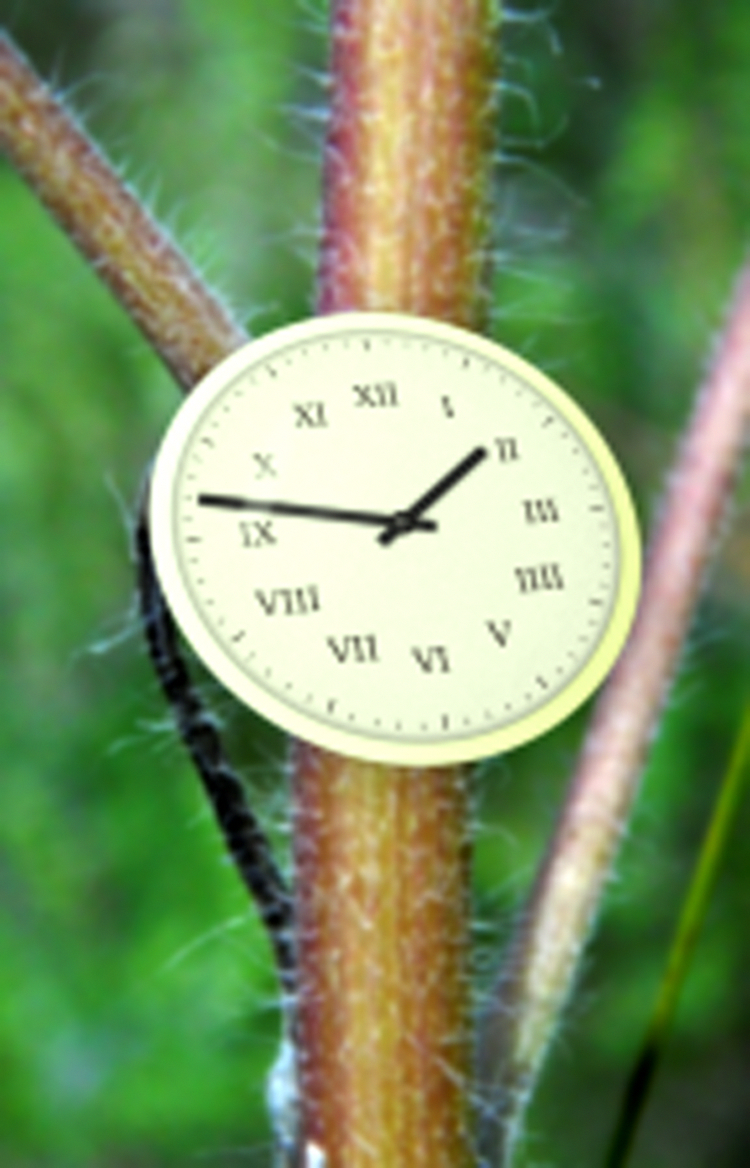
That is **1:47**
